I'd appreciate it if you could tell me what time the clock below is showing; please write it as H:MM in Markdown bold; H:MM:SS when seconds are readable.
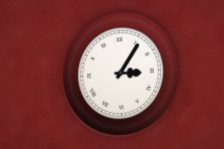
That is **3:06**
